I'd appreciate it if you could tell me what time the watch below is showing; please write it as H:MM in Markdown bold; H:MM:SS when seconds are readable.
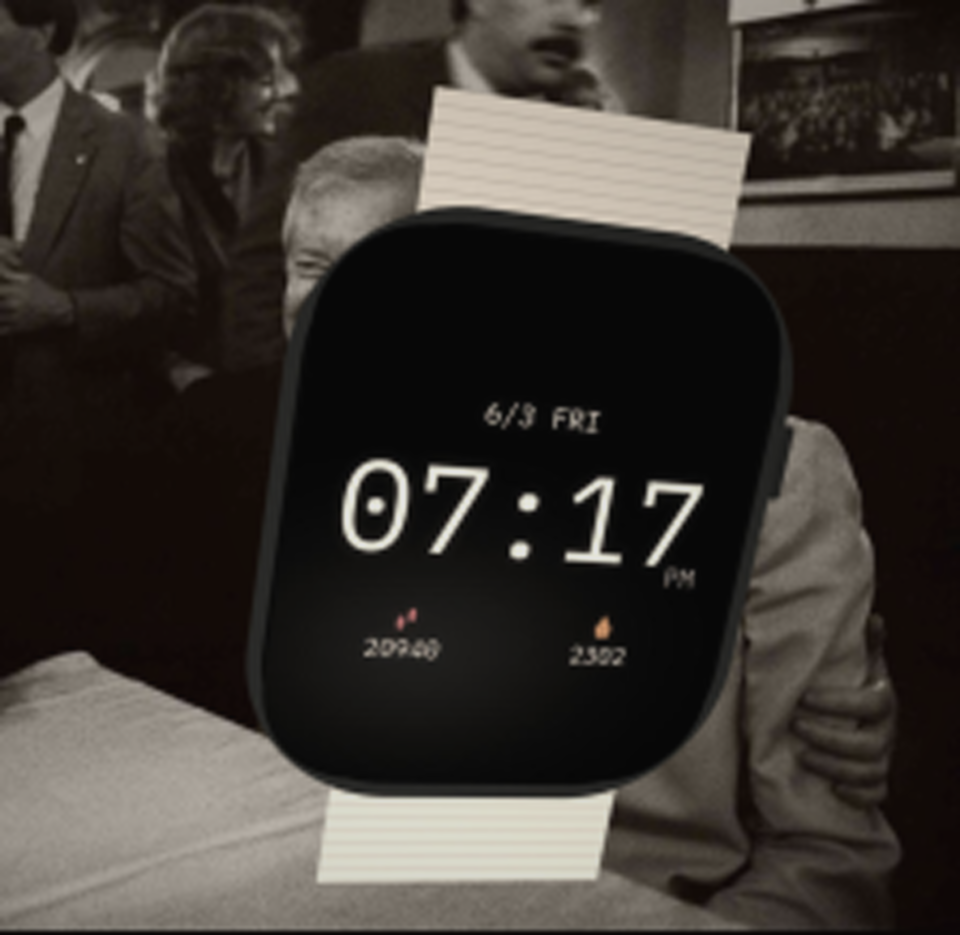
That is **7:17**
